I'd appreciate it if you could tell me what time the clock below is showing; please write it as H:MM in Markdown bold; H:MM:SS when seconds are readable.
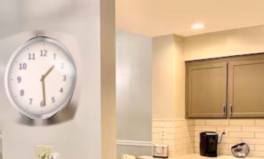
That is **1:29**
